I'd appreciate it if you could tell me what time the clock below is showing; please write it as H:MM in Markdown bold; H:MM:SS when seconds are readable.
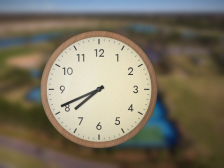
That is **7:41**
